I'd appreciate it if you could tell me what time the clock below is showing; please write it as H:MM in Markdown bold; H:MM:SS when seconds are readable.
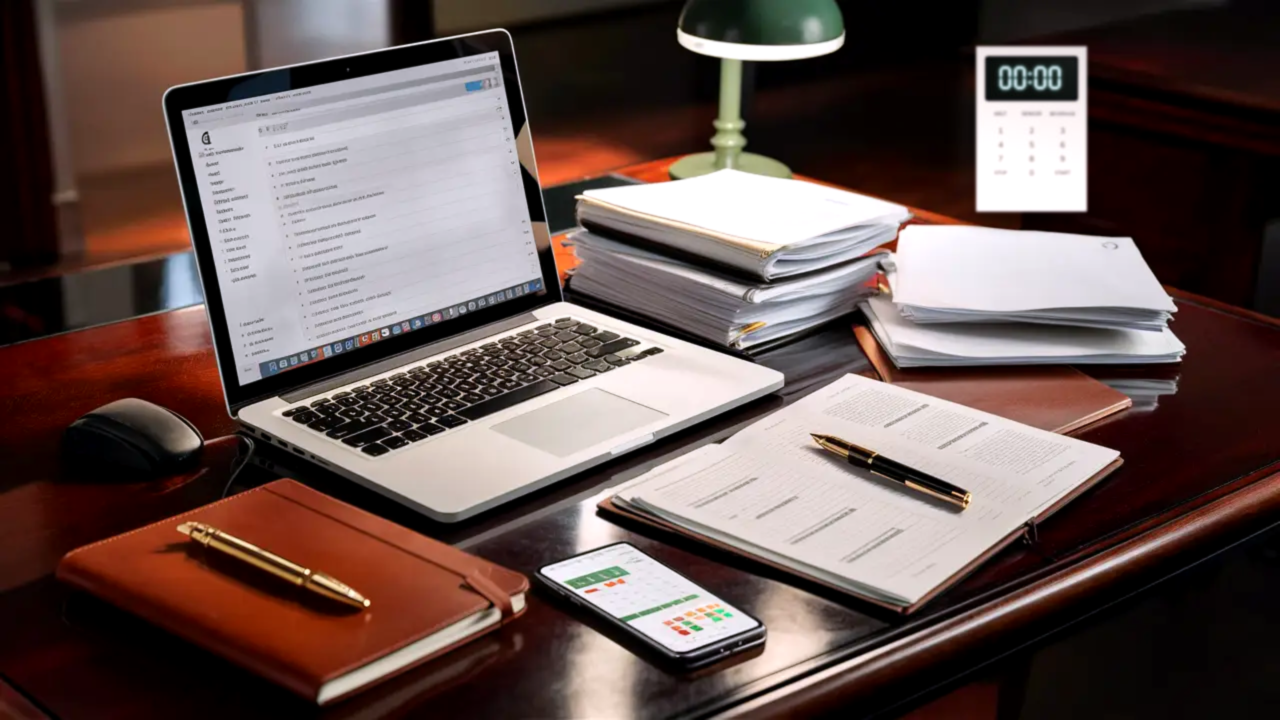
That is **0:00**
